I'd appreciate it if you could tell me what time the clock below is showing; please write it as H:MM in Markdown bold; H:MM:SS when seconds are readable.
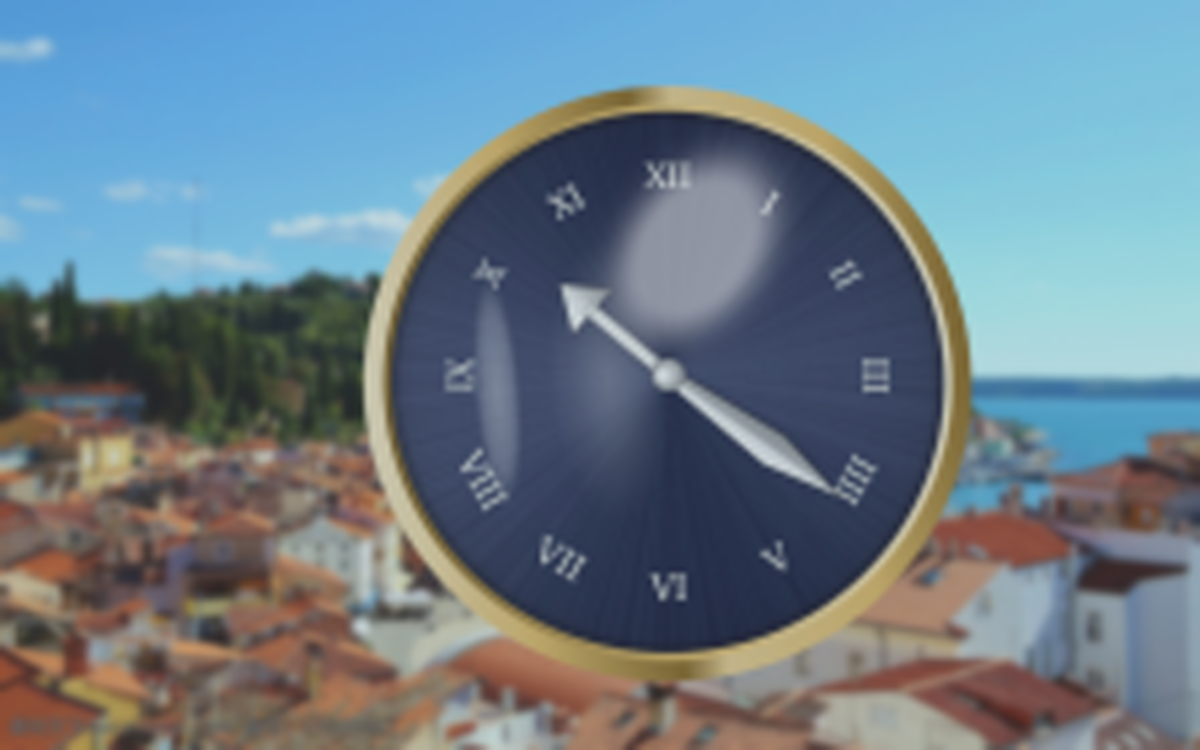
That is **10:21**
